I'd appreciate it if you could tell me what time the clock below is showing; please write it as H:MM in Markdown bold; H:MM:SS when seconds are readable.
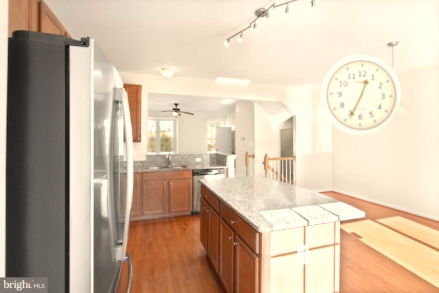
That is **12:34**
